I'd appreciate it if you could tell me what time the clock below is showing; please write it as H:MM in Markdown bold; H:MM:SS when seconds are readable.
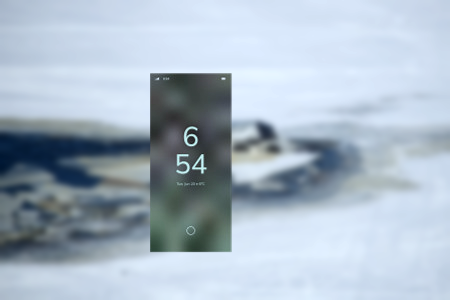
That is **6:54**
